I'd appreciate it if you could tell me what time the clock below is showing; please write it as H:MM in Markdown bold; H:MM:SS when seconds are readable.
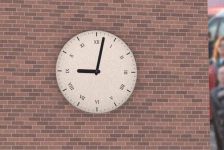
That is **9:02**
